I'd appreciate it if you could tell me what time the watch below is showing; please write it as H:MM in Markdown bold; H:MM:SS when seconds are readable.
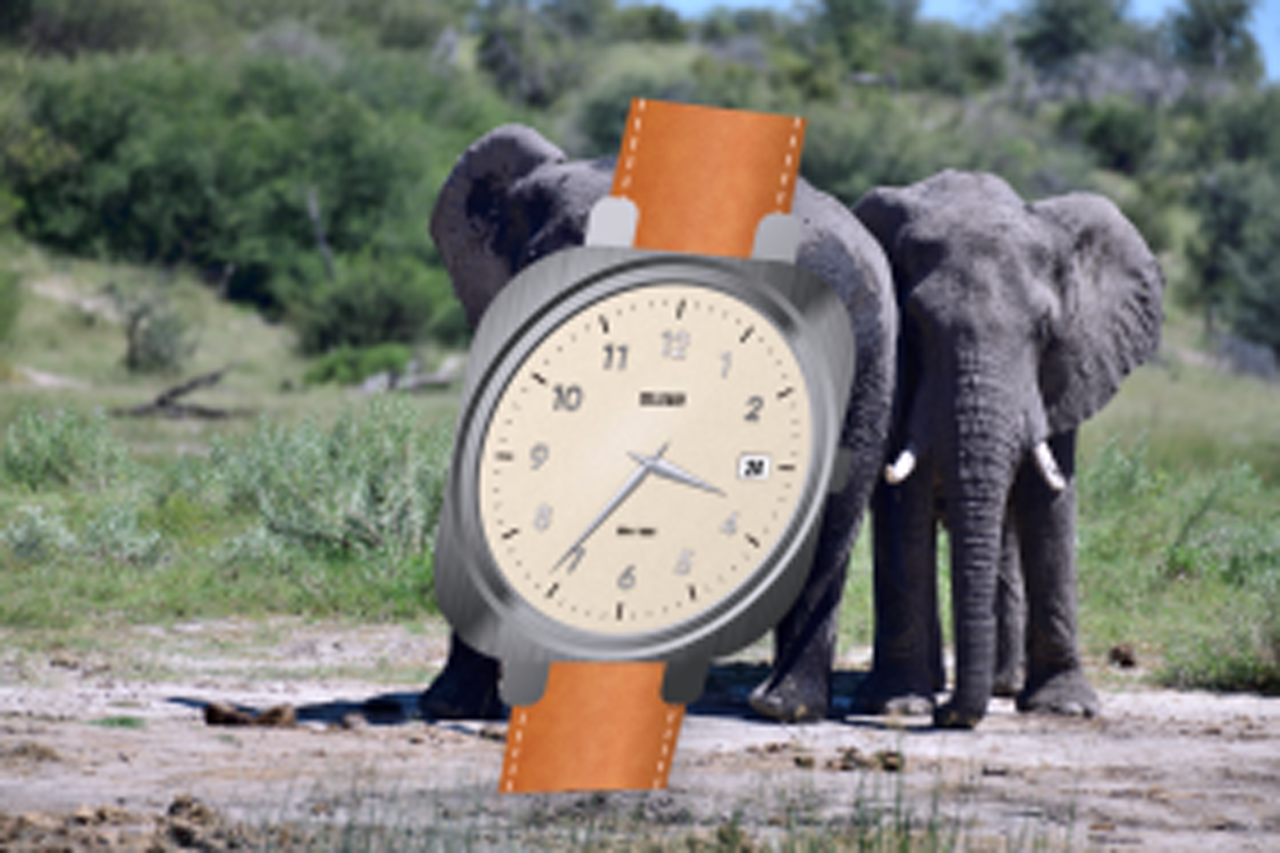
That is **3:36**
